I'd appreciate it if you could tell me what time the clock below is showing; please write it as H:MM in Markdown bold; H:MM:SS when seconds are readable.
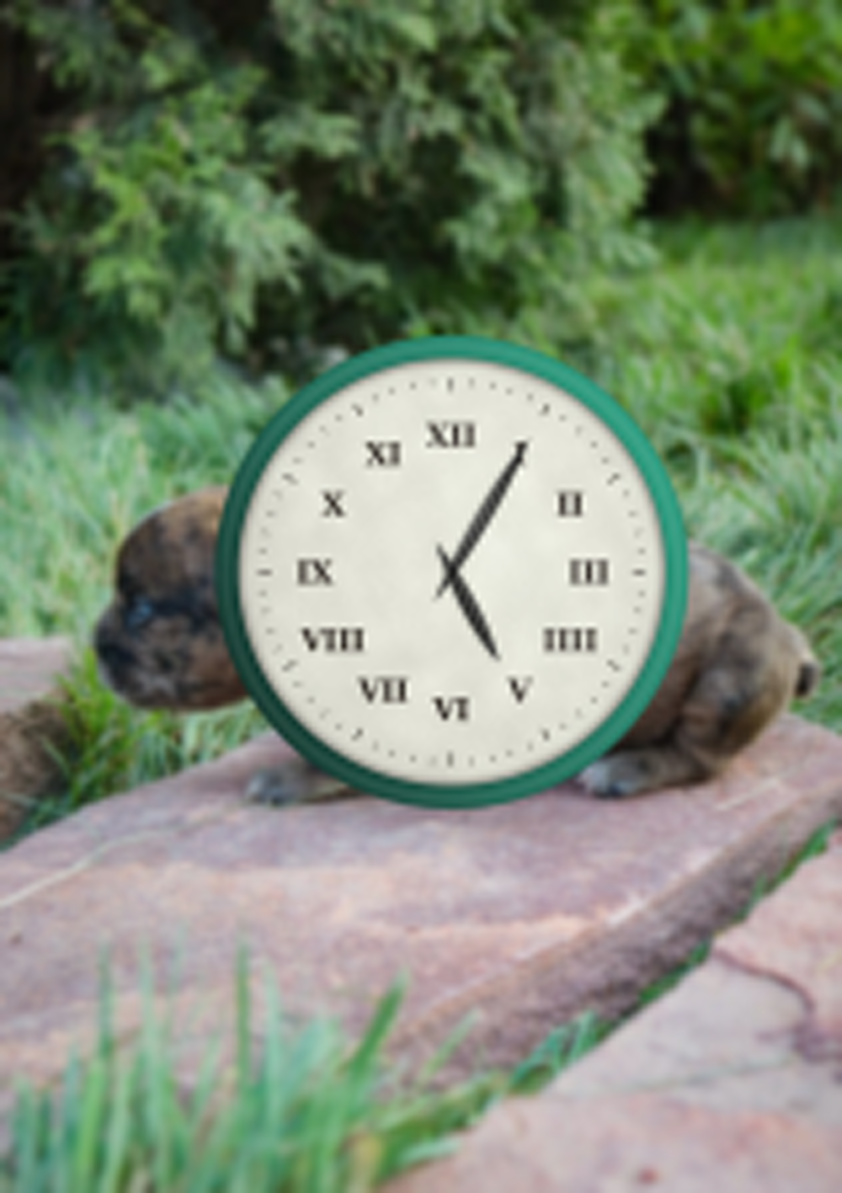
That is **5:05**
